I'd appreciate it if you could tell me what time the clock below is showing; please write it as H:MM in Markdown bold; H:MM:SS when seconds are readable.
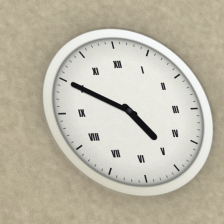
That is **4:50**
